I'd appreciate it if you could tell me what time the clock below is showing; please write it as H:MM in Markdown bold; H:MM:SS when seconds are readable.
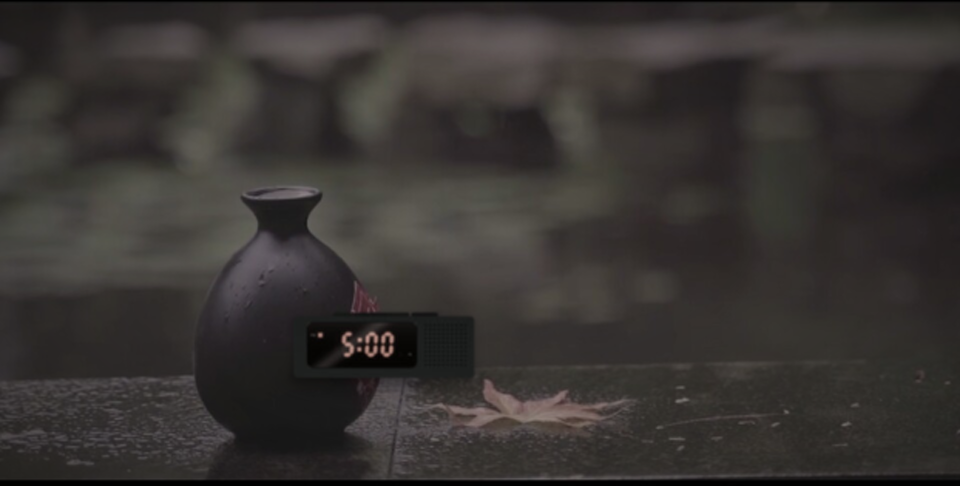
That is **5:00**
